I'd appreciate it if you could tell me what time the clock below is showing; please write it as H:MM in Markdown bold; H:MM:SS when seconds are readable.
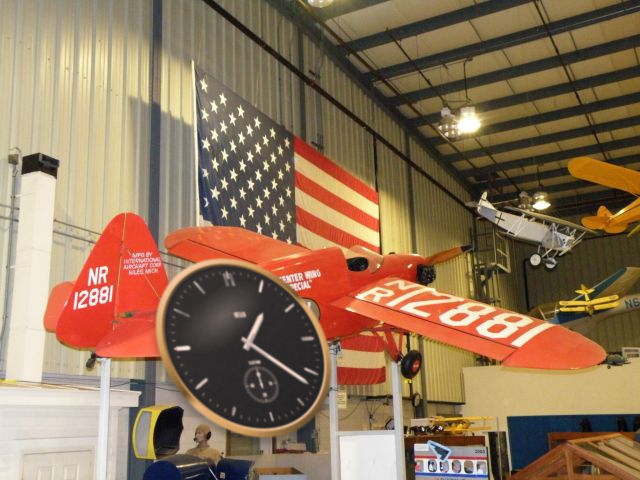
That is **1:22**
